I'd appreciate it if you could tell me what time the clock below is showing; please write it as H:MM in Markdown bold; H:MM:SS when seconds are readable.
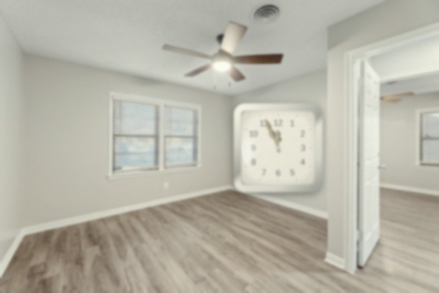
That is **11:56**
